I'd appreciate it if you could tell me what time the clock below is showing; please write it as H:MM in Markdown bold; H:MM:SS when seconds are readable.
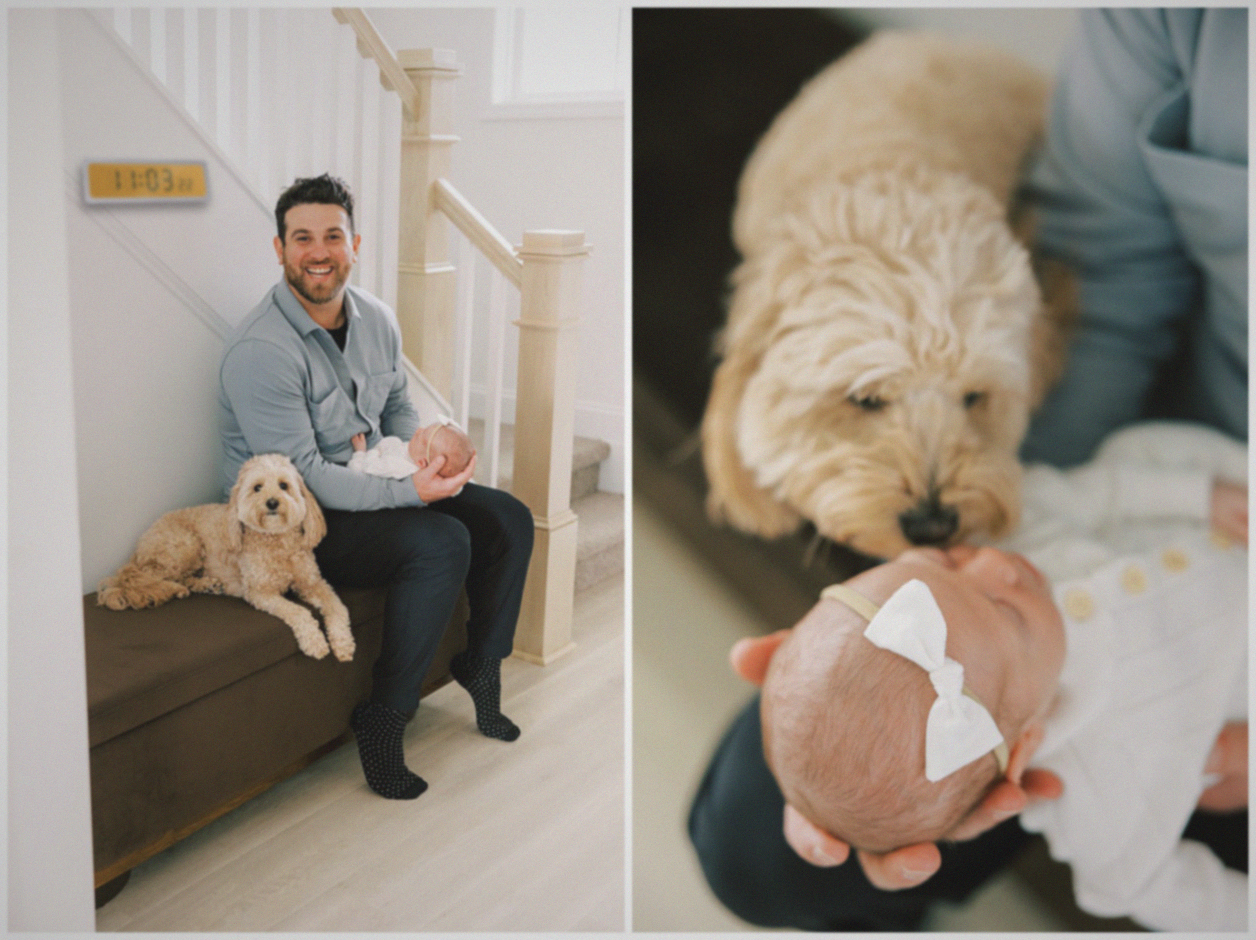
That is **11:03**
